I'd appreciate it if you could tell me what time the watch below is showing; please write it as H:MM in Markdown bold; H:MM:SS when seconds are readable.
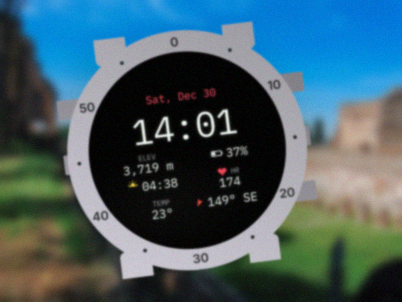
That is **14:01**
